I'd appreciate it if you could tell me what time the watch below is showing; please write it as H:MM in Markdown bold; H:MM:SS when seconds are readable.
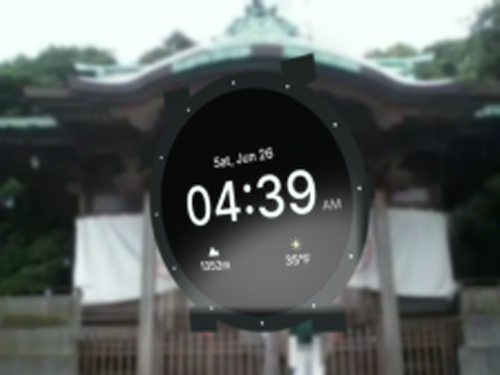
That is **4:39**
